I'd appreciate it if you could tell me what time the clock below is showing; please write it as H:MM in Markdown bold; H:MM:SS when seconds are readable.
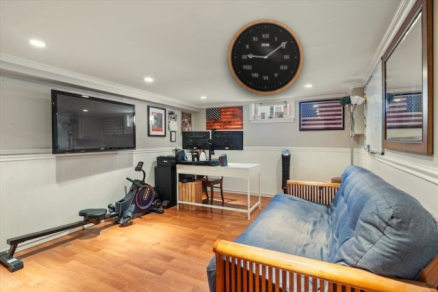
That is **9:09**
